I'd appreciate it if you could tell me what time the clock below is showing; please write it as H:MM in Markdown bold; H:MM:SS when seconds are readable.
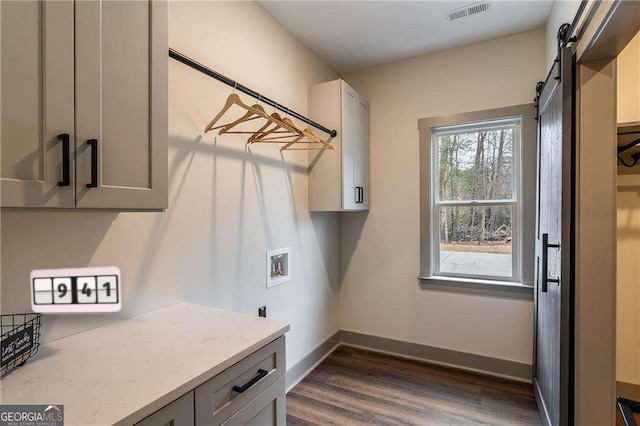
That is **9:41**
